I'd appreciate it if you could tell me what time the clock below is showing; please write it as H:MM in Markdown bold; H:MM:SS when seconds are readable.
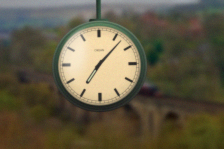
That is **7:07**
